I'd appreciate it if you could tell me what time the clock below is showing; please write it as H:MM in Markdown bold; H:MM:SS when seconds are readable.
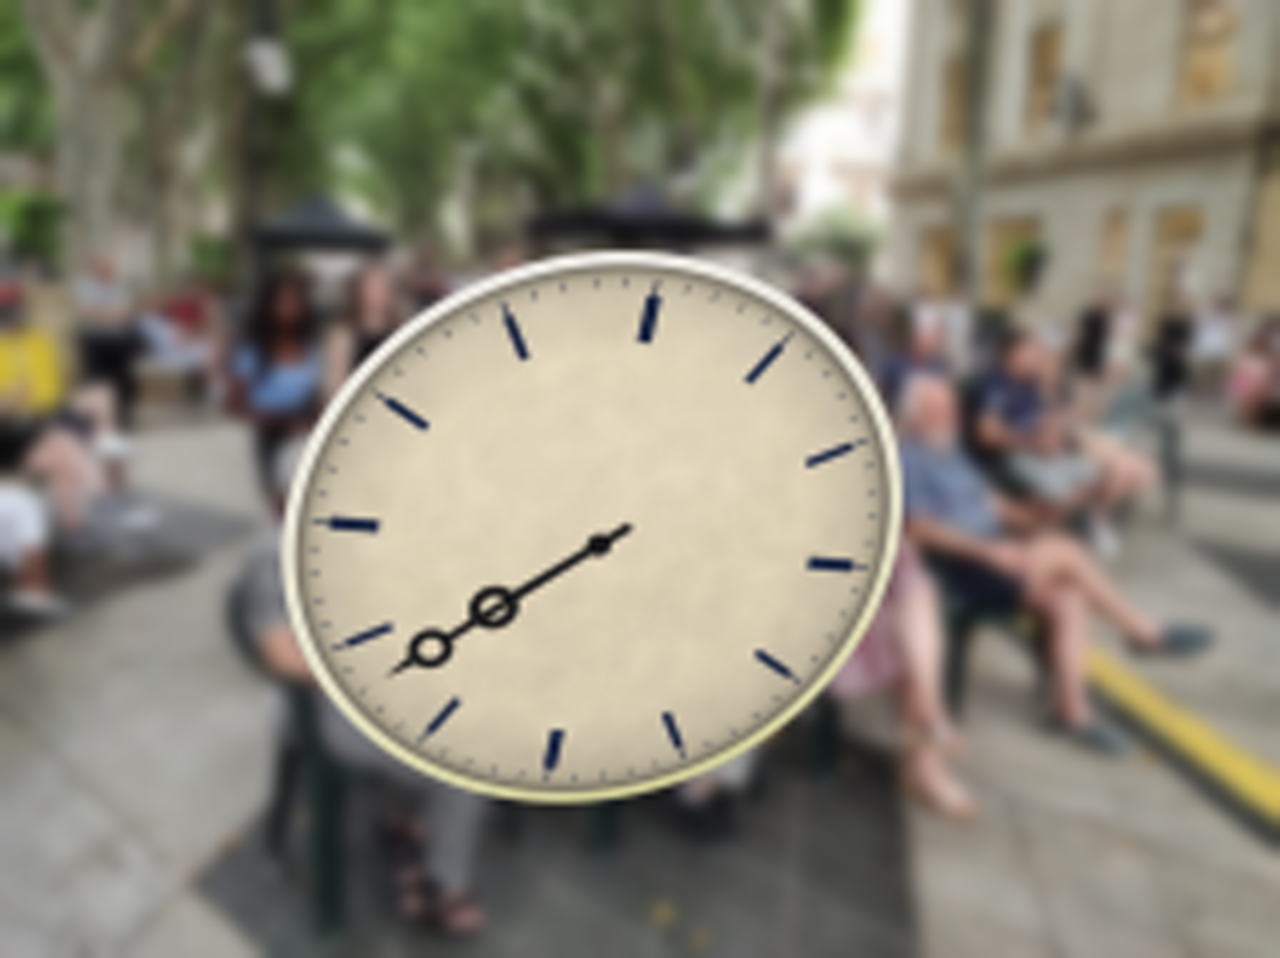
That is **7:38**
